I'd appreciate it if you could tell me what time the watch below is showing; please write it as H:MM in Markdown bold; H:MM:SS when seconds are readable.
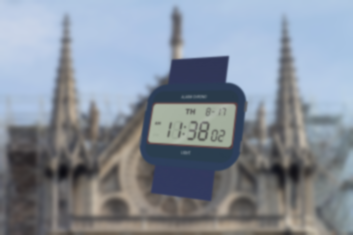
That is **11:38:02**
